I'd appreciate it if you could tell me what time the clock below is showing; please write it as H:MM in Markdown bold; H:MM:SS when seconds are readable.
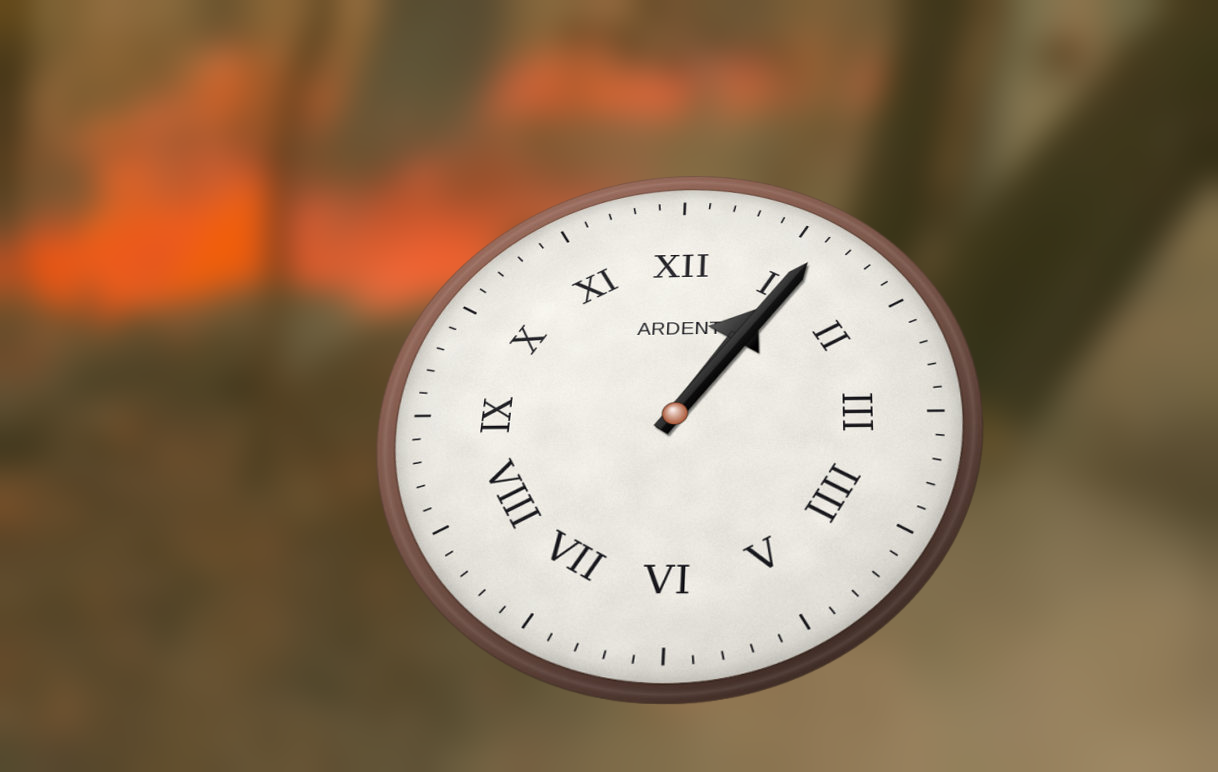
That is **1:06**
